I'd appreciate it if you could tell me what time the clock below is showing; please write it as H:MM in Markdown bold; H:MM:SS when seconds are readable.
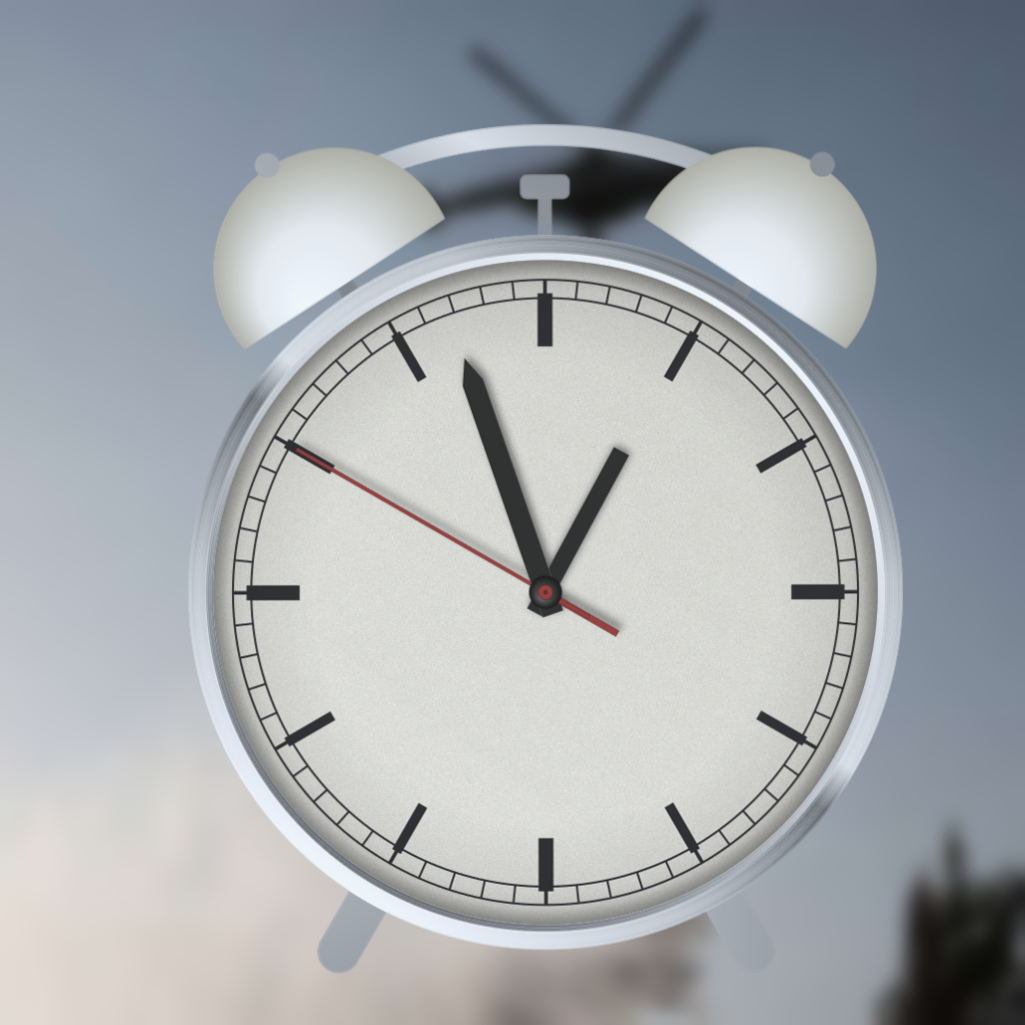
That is **12:56:50**
